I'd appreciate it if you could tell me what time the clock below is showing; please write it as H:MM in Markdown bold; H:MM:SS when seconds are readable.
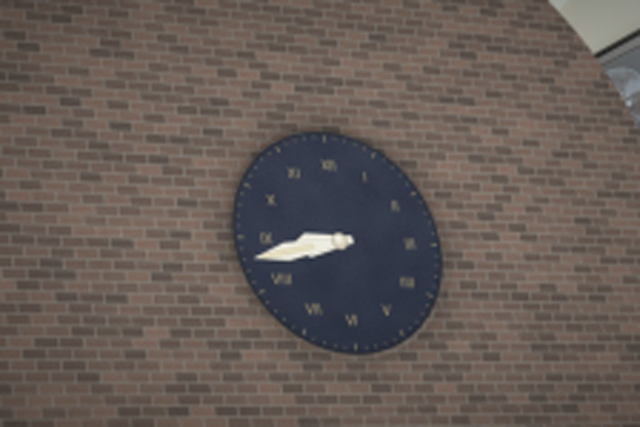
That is **8:43**
